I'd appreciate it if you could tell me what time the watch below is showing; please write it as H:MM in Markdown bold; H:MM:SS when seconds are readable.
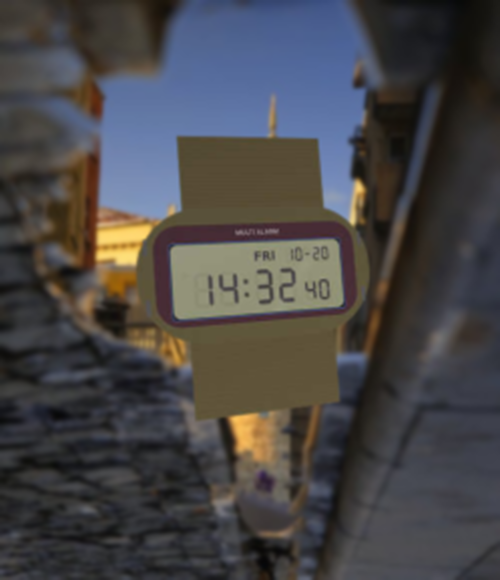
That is **14:32:40**
